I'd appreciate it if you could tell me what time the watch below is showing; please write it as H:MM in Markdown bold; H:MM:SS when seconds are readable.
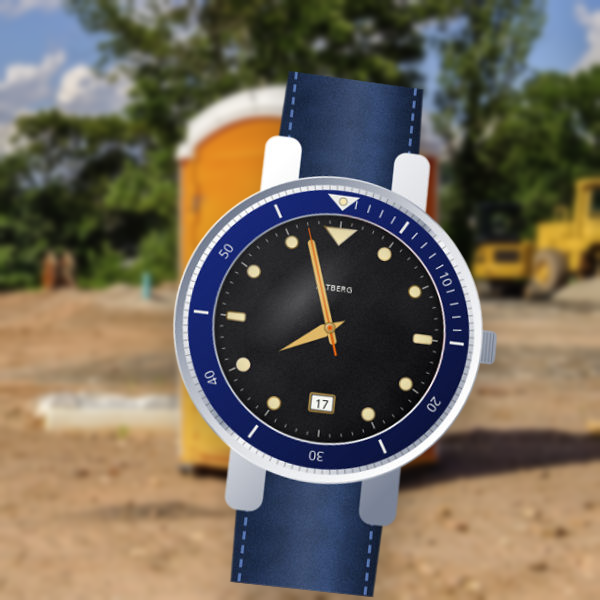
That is **7:56:57**
